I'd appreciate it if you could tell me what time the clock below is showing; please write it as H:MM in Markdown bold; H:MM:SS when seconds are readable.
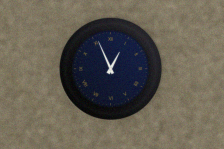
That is **12:56**
